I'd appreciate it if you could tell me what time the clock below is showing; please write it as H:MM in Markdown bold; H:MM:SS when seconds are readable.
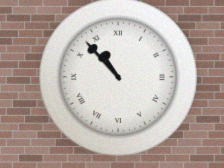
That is **10:53**
